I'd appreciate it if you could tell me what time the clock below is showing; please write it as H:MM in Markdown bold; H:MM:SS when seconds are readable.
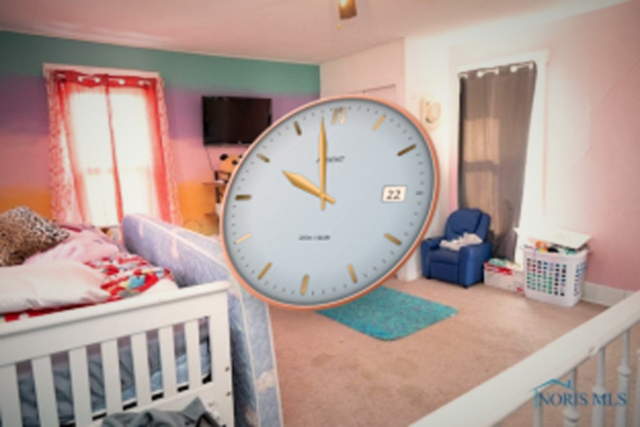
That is **9:58**
